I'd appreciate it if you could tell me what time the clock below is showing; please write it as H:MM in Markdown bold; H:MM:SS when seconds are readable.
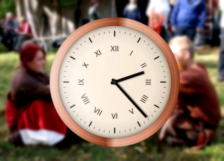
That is **2:23**
